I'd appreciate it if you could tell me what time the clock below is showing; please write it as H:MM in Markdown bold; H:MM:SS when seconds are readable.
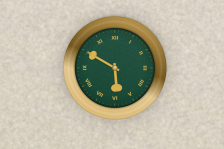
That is **5:50**
